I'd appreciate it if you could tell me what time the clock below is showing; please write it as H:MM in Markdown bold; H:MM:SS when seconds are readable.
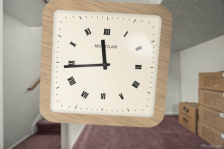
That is **11:44**
